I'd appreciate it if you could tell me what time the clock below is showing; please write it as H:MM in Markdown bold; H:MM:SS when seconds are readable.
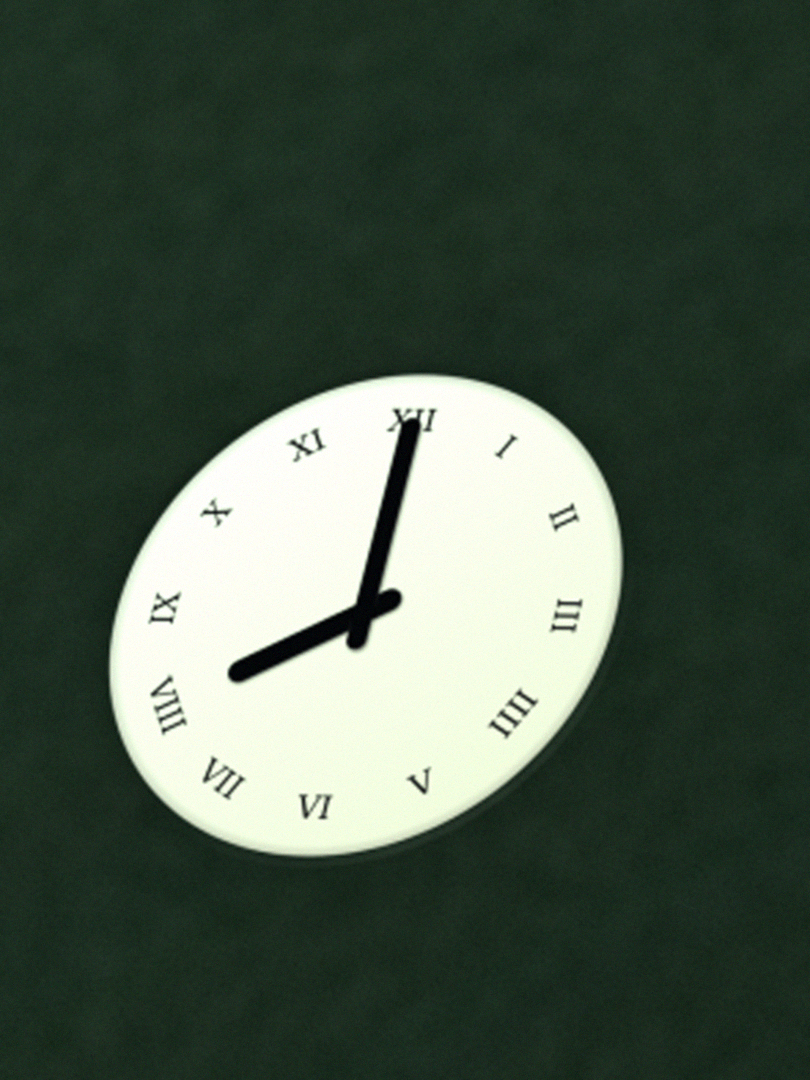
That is **8:00**
